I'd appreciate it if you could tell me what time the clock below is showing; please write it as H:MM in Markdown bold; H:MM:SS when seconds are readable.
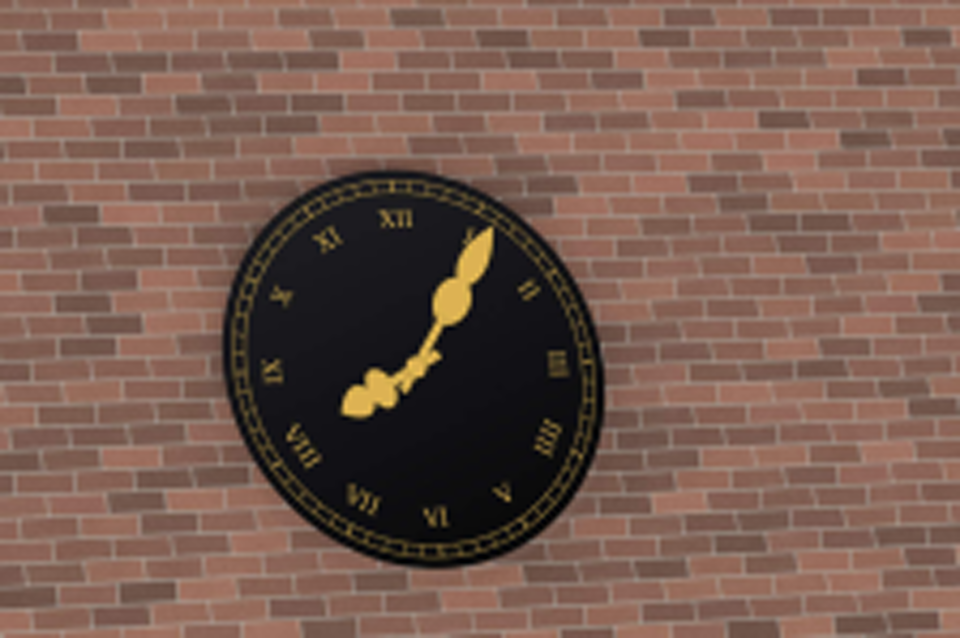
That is **8:06**
